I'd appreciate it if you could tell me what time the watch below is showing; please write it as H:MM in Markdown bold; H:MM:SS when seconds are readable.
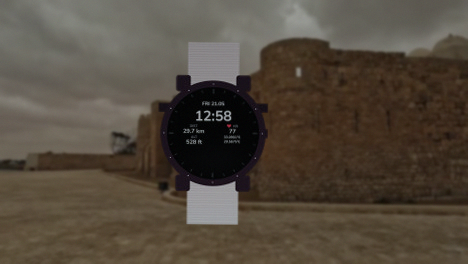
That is **12:58**
